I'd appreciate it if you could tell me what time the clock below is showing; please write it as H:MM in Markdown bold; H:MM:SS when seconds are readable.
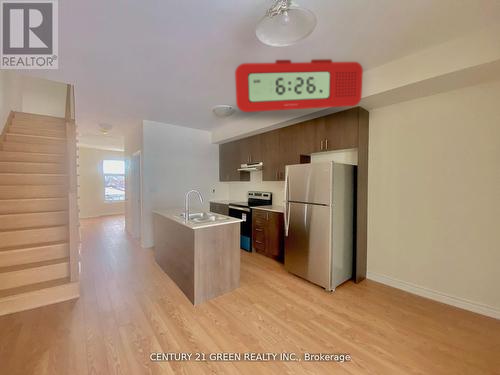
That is **6:26**
